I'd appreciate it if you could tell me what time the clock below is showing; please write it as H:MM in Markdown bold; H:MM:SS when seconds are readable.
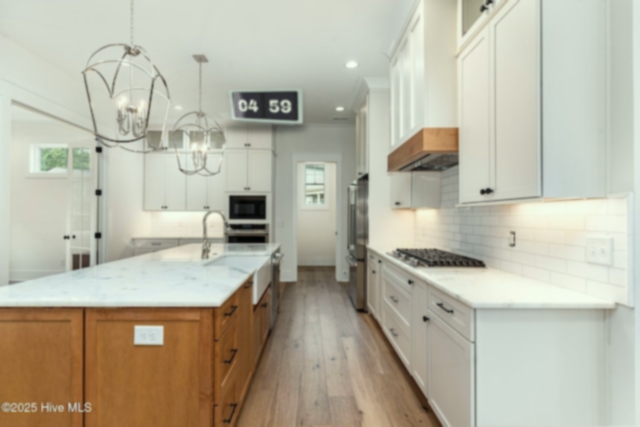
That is **4:59**
